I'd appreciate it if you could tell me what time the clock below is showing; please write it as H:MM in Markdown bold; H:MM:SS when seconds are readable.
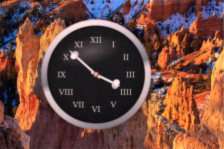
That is **3:52**
